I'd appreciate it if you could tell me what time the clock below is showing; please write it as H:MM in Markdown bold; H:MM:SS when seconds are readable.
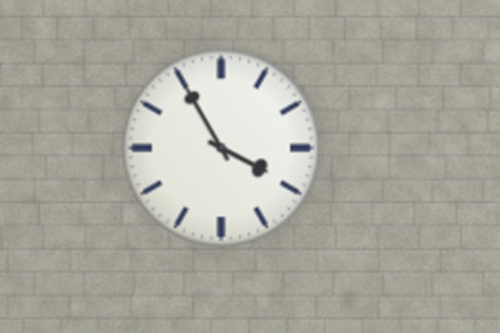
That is **3:55**
